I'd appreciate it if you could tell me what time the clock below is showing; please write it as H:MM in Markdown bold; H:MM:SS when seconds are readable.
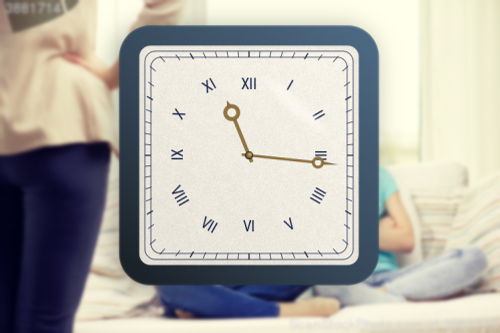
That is **11:16**
